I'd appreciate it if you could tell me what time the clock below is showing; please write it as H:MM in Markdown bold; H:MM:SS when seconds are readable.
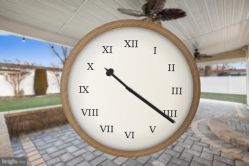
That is **10:21**
